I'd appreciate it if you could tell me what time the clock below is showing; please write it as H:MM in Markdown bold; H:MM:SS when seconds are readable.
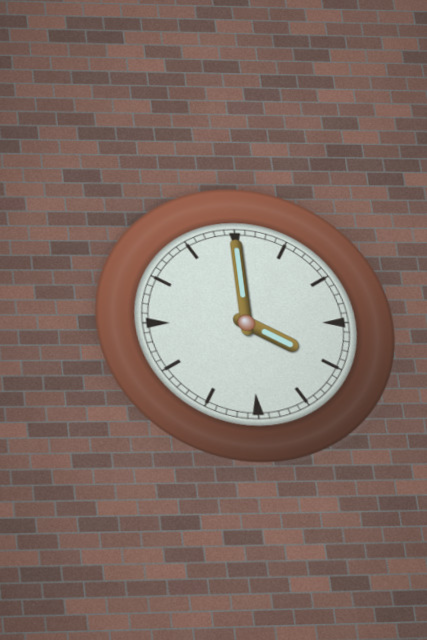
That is **4:00**
